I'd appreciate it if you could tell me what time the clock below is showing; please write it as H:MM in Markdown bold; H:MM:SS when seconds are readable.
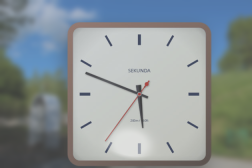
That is **5:48:36**
